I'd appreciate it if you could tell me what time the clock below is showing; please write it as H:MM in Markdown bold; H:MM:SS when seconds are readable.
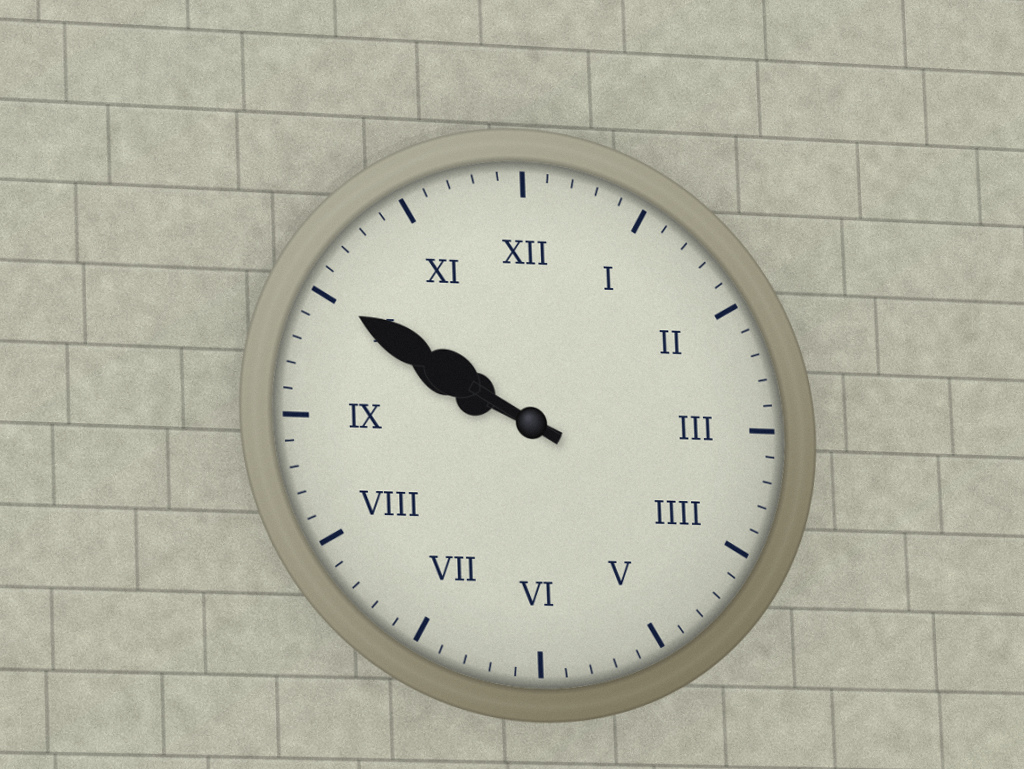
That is **9:50**
